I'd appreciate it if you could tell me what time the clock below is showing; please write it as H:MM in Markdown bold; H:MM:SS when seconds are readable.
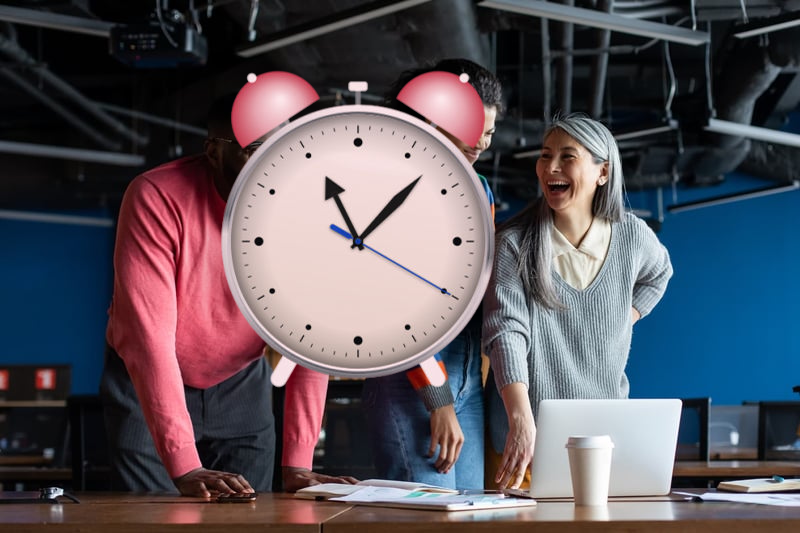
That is **11:07:20**
